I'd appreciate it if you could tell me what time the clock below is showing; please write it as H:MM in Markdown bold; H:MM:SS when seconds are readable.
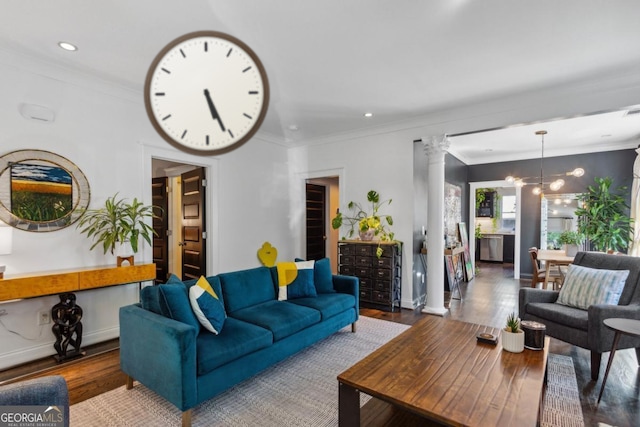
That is **5:26**
